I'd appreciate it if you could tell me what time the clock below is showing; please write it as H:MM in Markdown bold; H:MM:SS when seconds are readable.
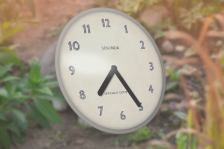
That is **7:25**
